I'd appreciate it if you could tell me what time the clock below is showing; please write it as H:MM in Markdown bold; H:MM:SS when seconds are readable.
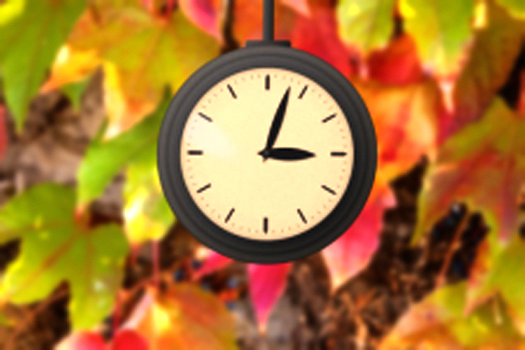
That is **3:03**
